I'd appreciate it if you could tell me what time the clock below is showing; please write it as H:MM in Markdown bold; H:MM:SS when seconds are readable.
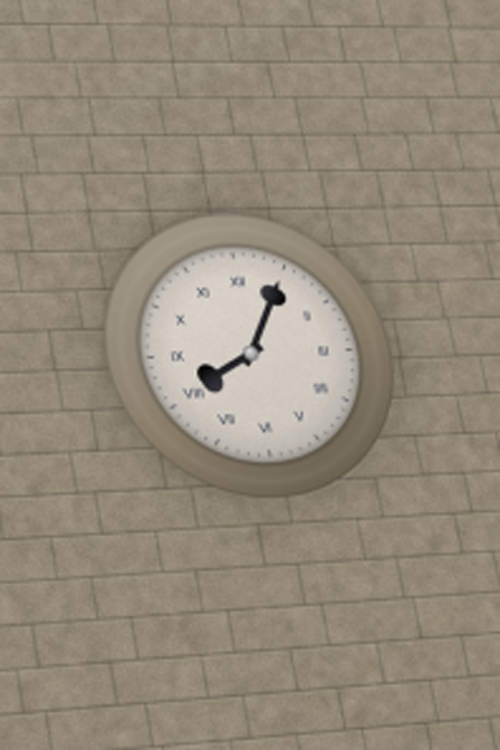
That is **8:05**
